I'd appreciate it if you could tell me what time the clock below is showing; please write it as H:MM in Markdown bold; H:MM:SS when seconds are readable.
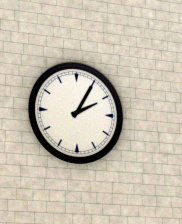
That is **2:05**
